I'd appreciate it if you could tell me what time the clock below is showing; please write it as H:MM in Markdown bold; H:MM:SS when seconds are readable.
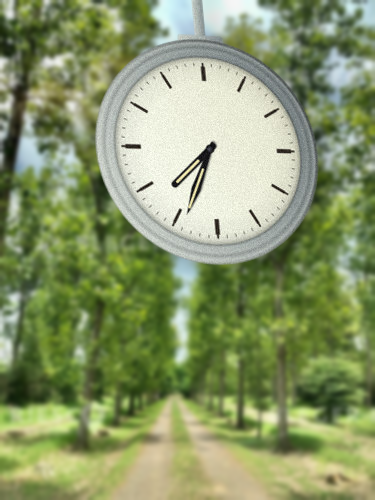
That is **7:34**
